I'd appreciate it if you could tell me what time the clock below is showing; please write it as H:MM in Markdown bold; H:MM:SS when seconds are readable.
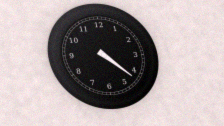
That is **4:22**
